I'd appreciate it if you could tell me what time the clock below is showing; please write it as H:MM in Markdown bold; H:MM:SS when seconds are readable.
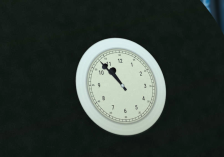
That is **10:53**
